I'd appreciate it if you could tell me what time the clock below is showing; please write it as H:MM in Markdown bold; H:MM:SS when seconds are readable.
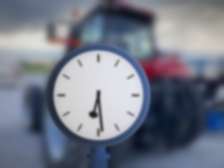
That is **6:29**
